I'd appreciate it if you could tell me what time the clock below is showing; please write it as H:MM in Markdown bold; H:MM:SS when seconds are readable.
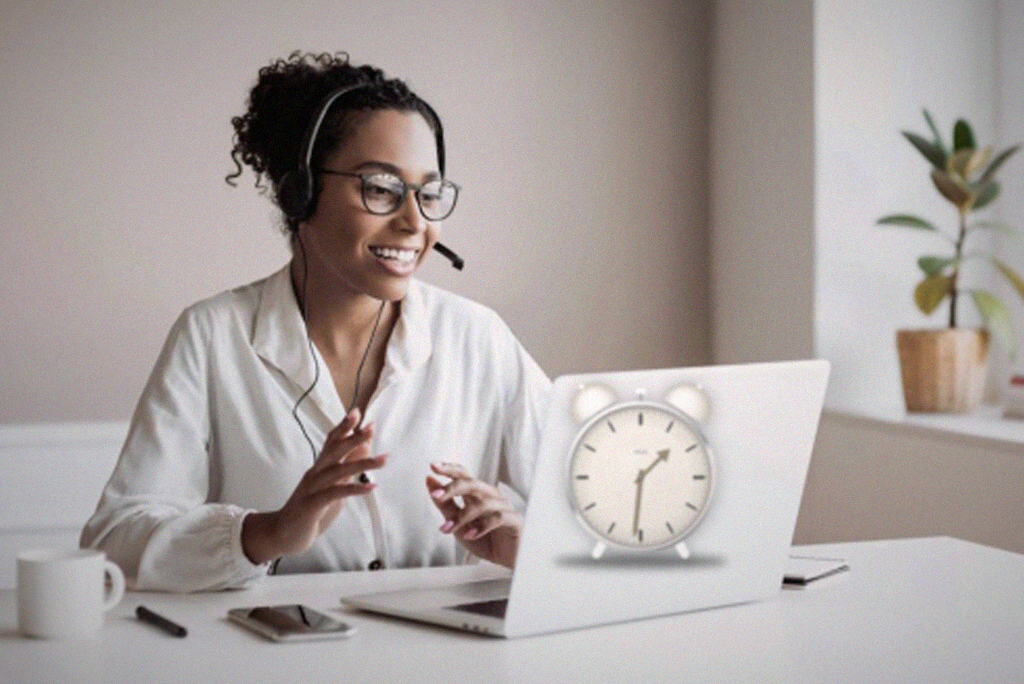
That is **1:31**
